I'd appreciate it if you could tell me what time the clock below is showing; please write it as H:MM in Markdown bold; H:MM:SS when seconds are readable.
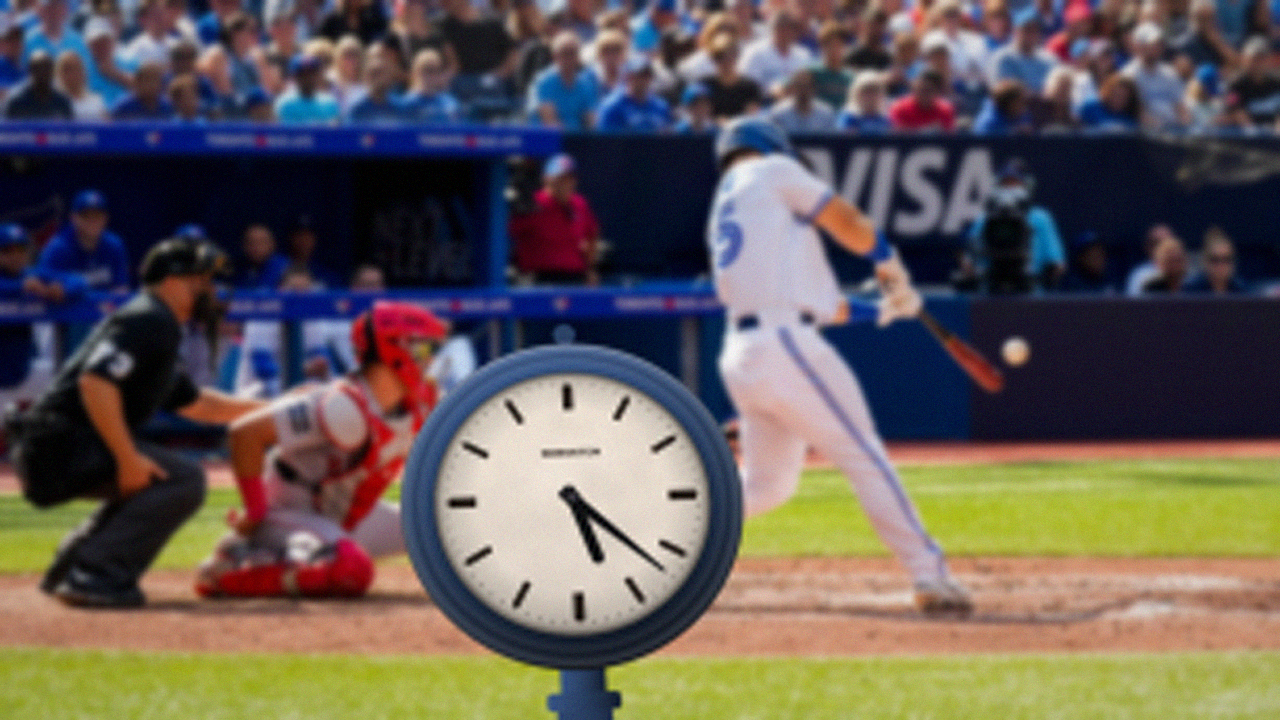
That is **5:22**
